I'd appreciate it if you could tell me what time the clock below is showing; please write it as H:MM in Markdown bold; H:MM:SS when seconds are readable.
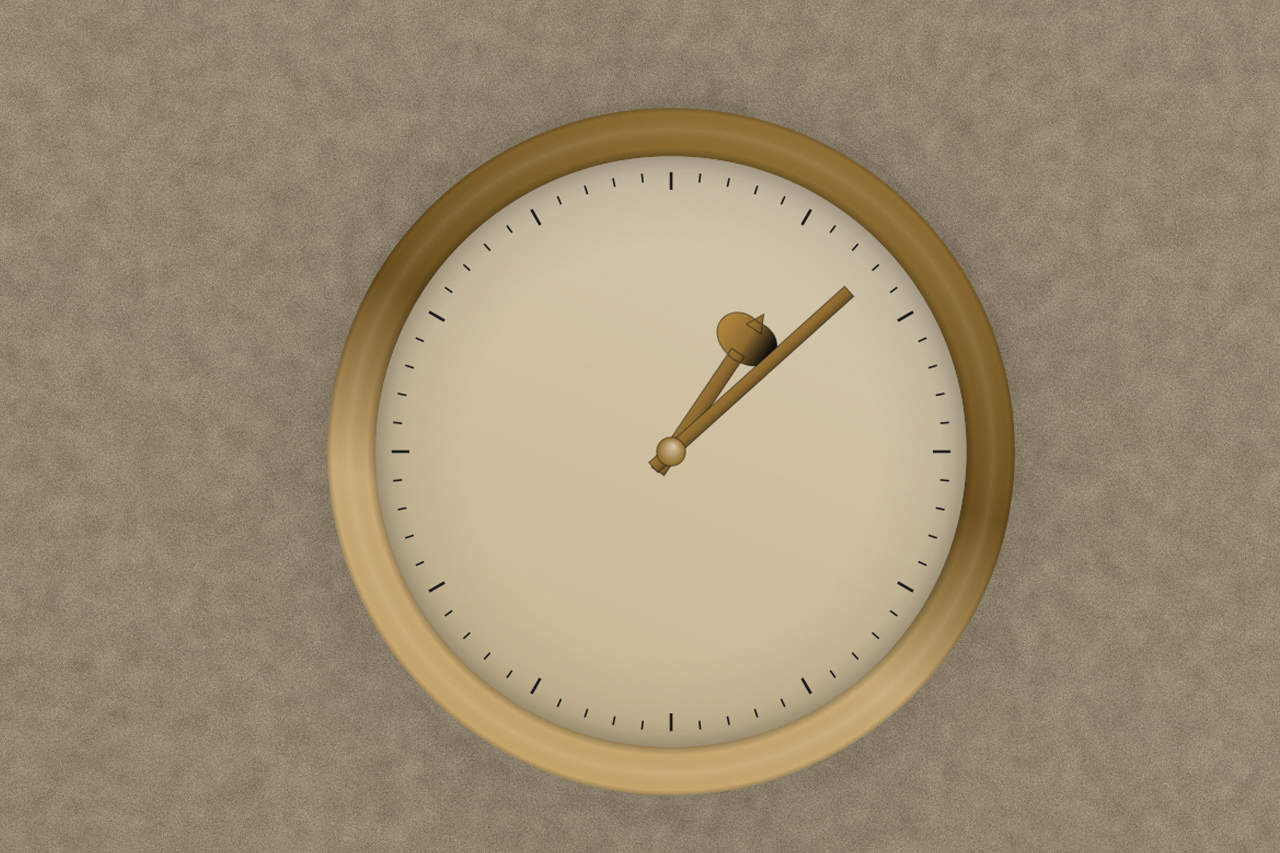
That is **1:08**
